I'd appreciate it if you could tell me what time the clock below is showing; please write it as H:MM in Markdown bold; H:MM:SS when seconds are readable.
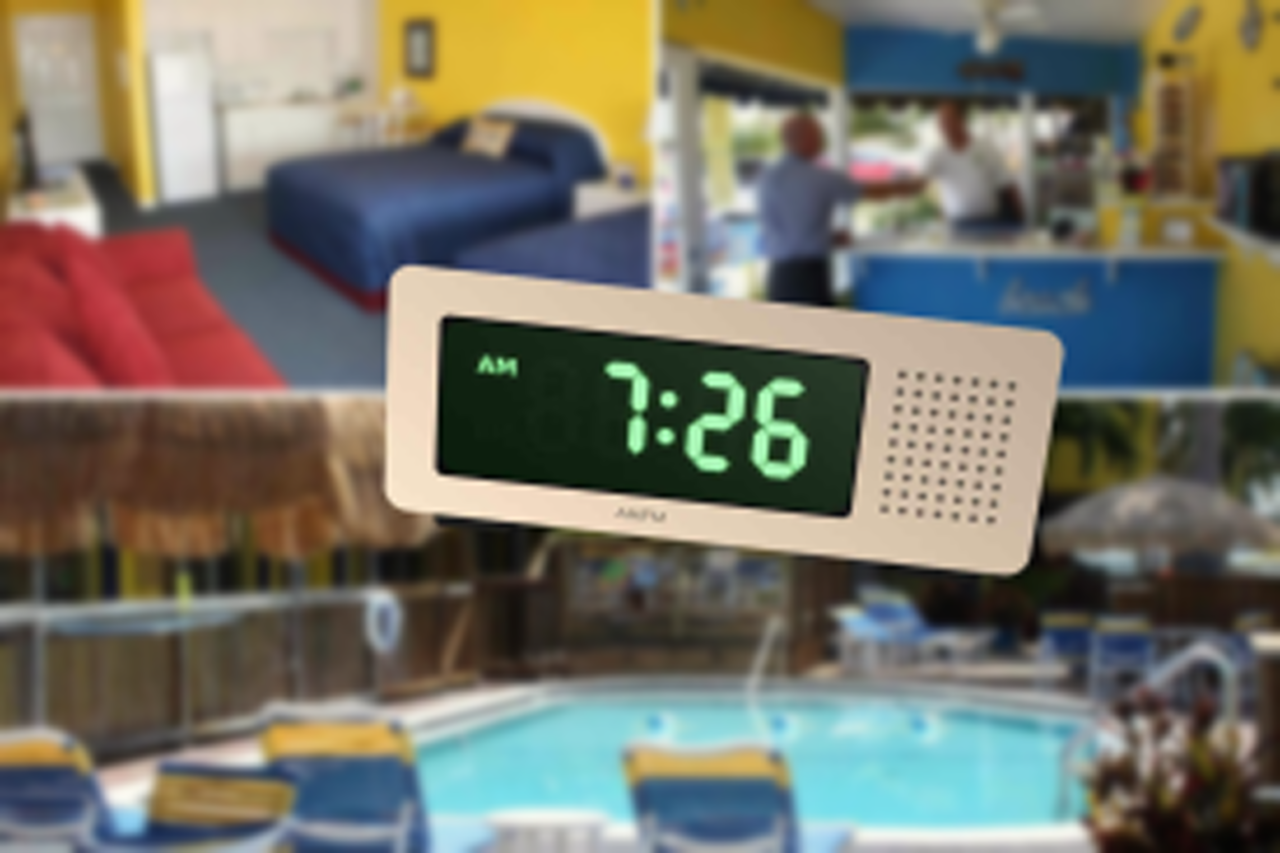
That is **7:26**
